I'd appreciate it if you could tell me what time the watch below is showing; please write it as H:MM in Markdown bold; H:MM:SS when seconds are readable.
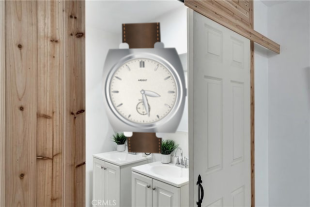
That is **3:28**
